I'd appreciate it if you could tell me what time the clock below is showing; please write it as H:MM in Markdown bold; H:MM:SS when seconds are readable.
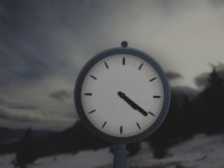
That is **4:21**
